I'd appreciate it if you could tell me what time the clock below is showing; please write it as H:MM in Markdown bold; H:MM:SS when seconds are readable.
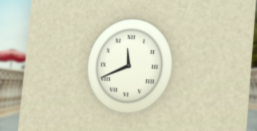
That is **11:41**
